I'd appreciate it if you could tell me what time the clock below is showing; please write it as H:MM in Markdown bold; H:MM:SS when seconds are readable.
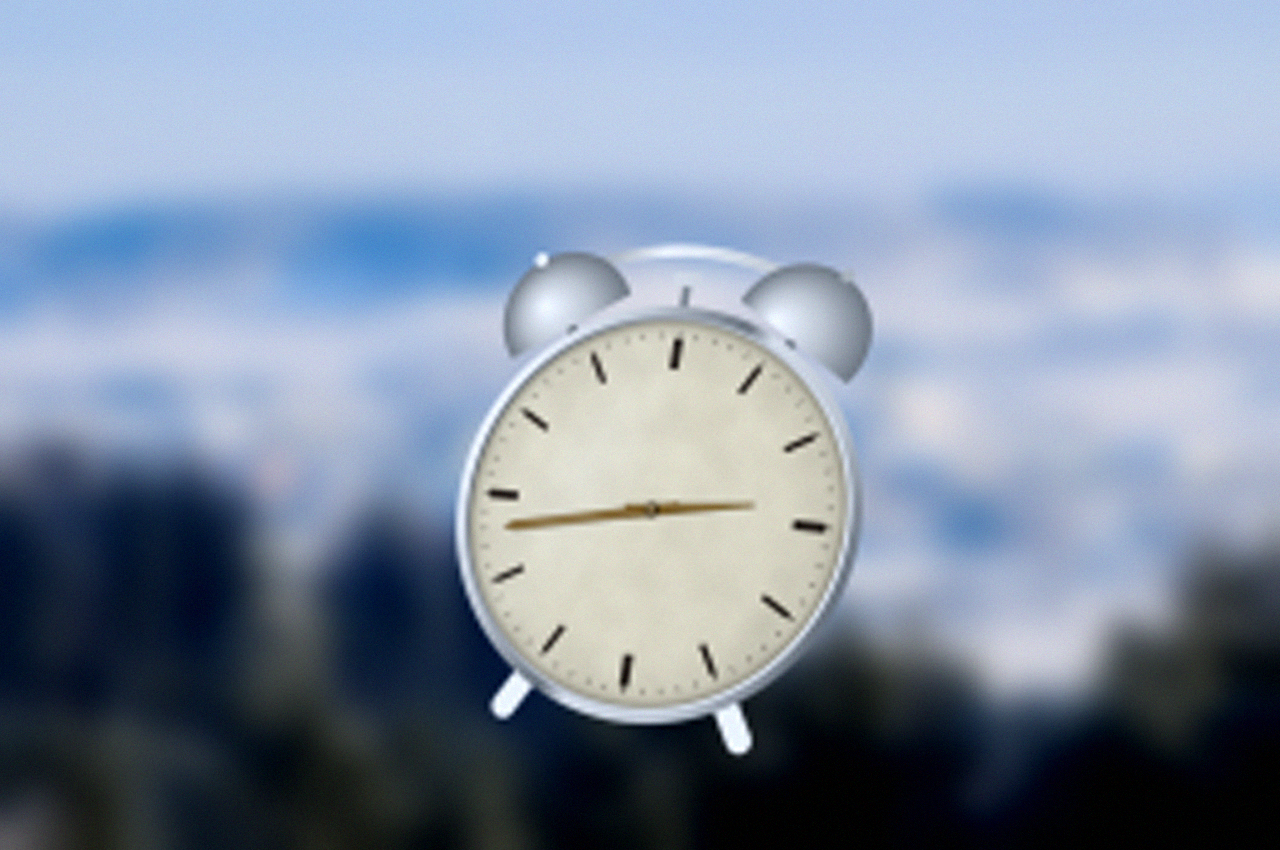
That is **2:43**
